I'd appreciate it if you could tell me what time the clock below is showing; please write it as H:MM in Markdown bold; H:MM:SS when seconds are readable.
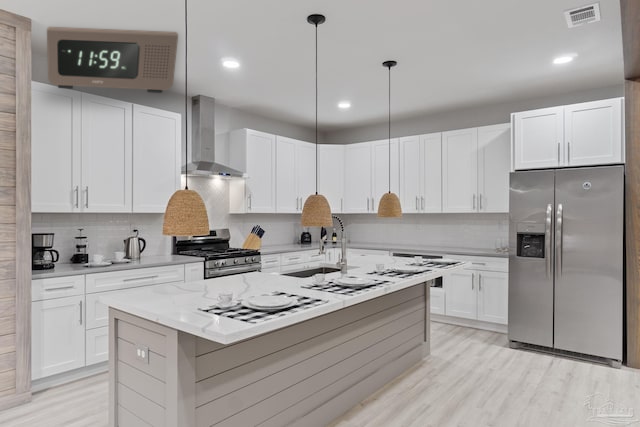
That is **11:59**
